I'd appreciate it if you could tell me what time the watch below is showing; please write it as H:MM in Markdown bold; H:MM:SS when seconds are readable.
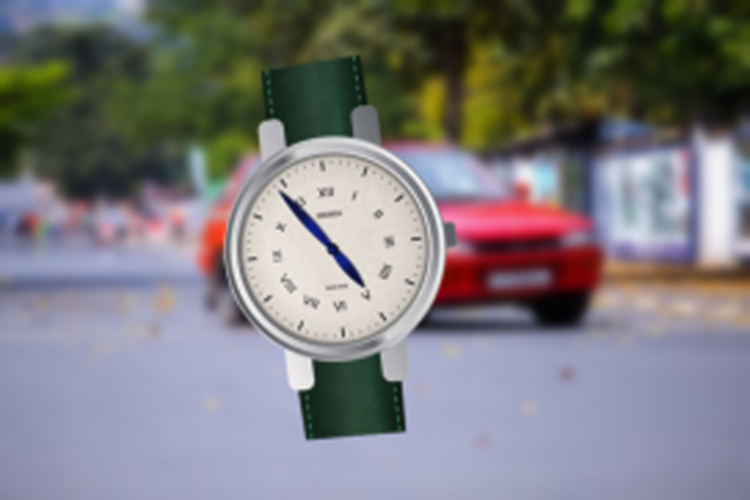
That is **4:54**
